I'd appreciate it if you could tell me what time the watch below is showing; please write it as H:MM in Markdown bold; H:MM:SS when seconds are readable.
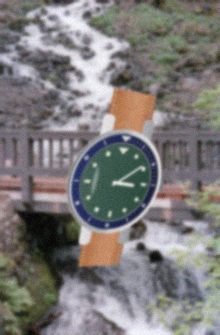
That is **3:09**
